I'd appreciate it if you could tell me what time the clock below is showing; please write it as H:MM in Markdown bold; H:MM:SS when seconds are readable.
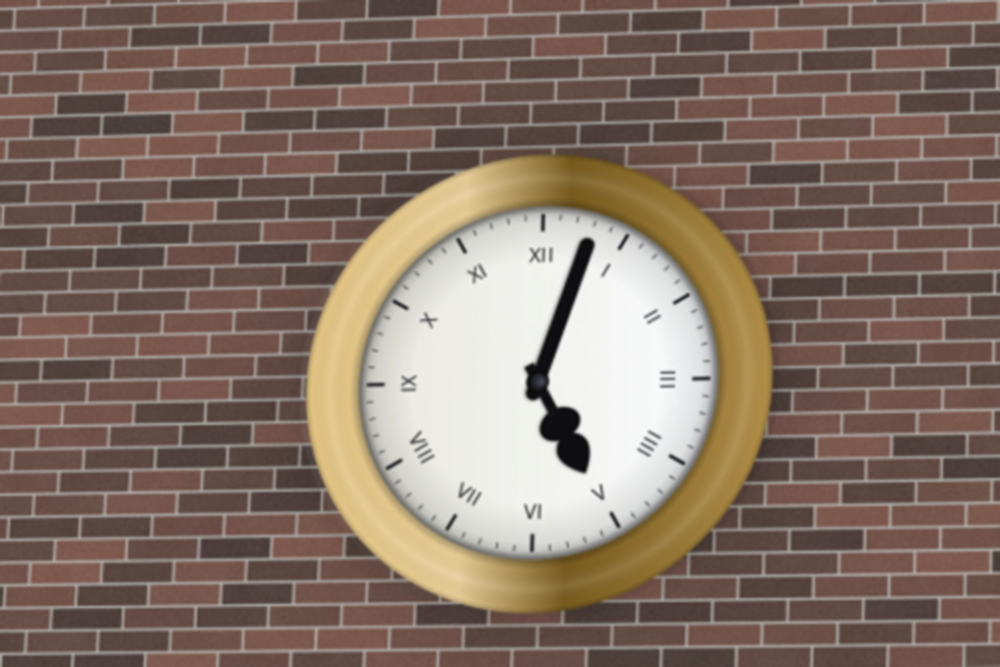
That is **5:03**
